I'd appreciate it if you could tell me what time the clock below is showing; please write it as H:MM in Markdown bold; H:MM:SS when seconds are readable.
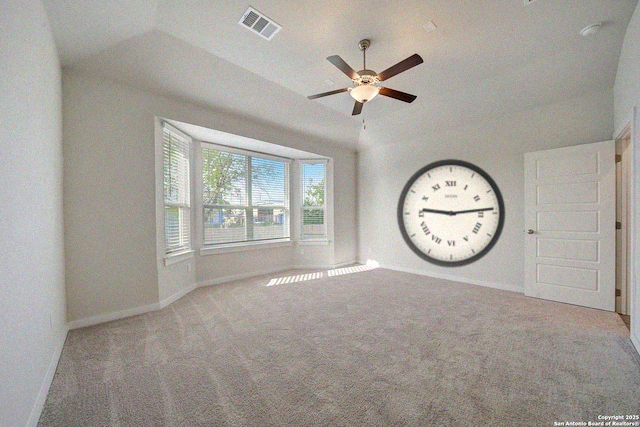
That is **9:14**
